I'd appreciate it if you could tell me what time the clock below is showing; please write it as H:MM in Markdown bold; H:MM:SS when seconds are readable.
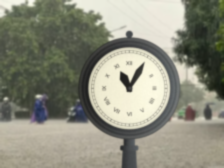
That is **11:05**
